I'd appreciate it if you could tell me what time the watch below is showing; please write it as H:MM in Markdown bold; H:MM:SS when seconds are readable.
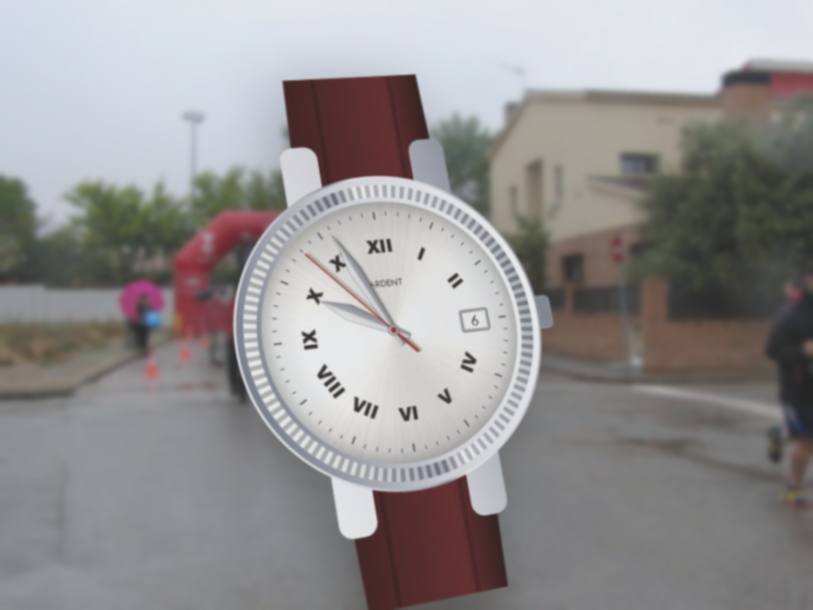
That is **9:55:53**
